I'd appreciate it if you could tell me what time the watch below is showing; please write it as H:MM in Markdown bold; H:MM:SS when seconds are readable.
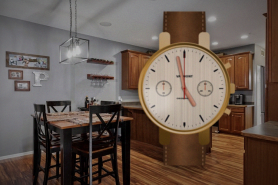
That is **4:58**
